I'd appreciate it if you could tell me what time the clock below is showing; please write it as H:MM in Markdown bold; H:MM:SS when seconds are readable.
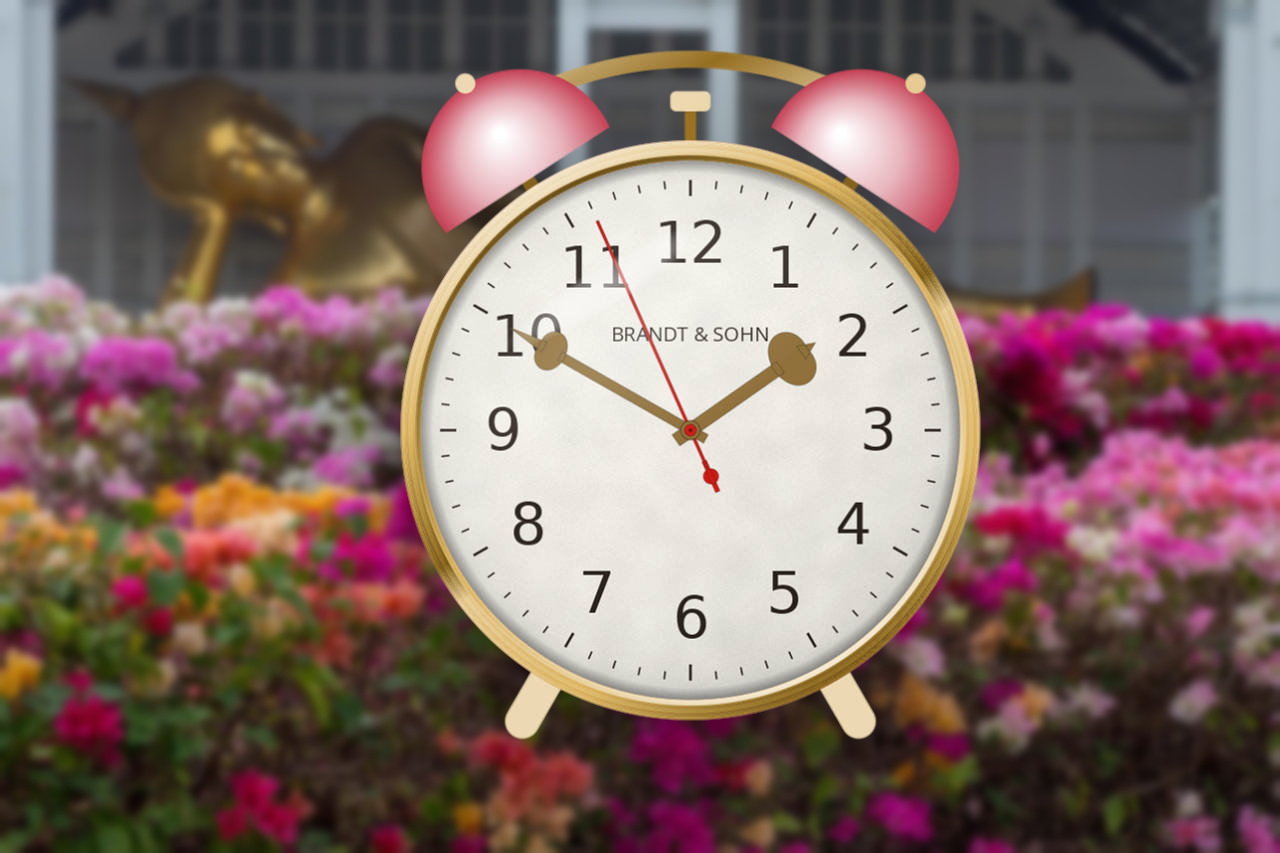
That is **1:49:56**
